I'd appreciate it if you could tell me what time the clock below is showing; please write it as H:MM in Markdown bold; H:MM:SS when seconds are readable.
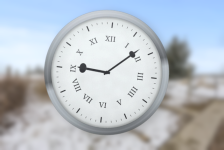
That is **9:08**
